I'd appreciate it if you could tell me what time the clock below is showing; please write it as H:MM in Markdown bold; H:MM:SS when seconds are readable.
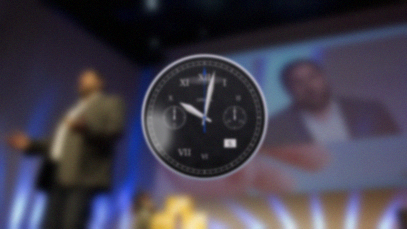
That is **10:02**
